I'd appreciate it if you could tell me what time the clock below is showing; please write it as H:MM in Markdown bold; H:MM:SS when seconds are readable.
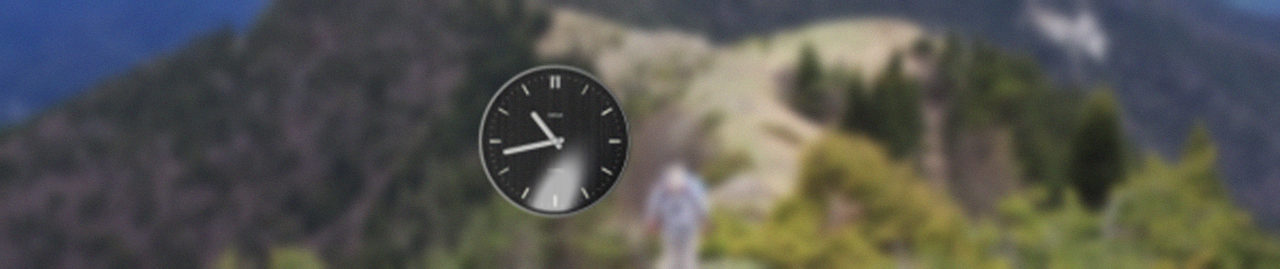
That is **10:43**
